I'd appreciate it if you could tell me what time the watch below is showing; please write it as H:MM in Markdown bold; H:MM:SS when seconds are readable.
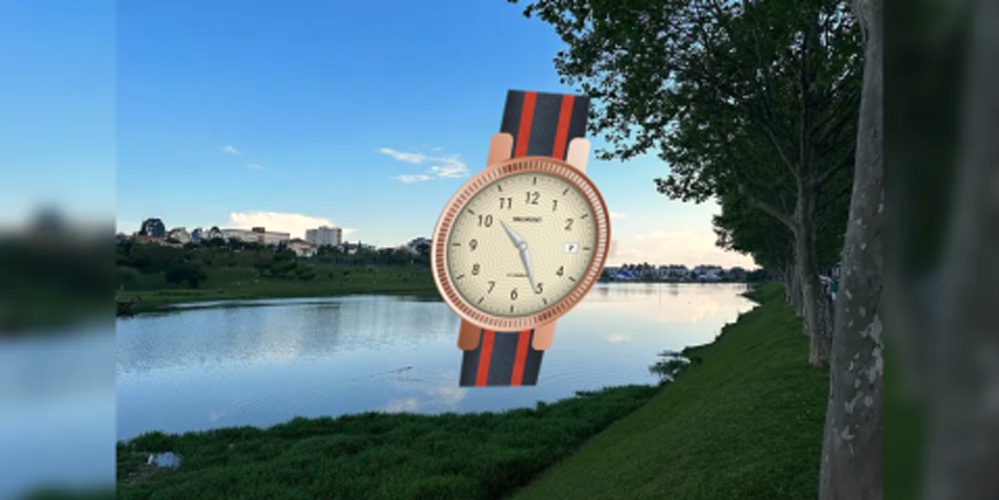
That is **10:26**
